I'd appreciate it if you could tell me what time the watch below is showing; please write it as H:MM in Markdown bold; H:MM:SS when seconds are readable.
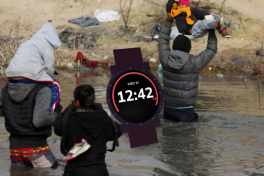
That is **12:42**
